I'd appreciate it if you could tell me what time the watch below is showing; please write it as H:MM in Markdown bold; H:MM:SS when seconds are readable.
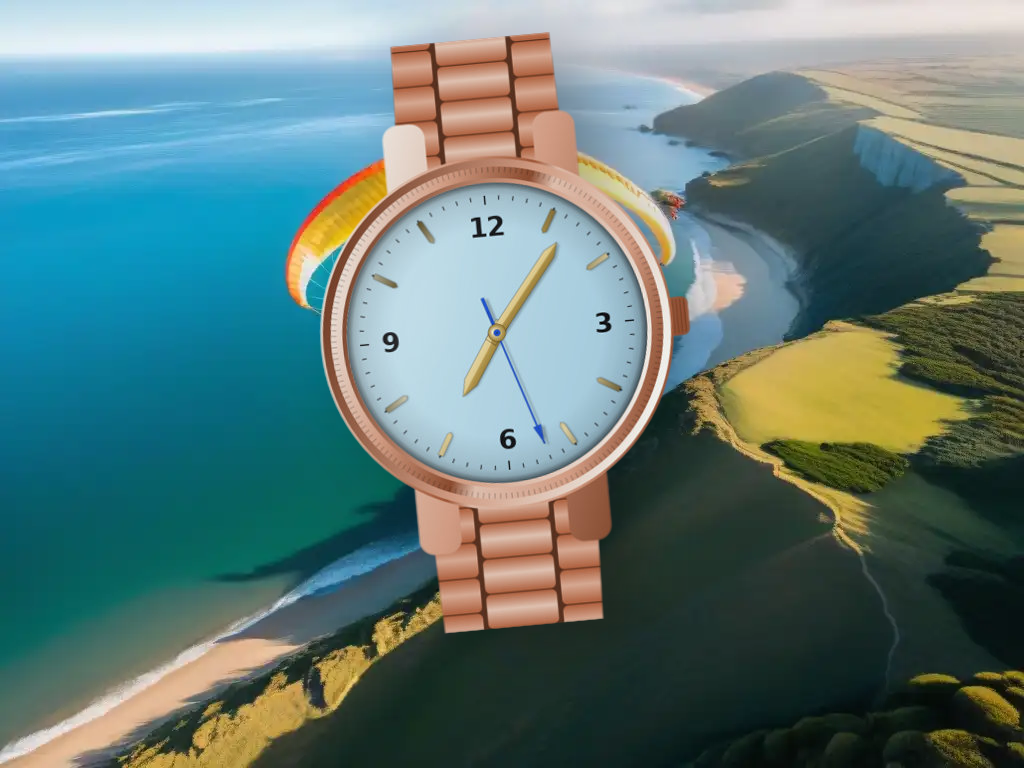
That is **7:06:27**
